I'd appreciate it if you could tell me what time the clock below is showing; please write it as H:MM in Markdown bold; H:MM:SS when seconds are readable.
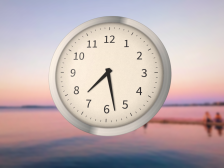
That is **7:28**
